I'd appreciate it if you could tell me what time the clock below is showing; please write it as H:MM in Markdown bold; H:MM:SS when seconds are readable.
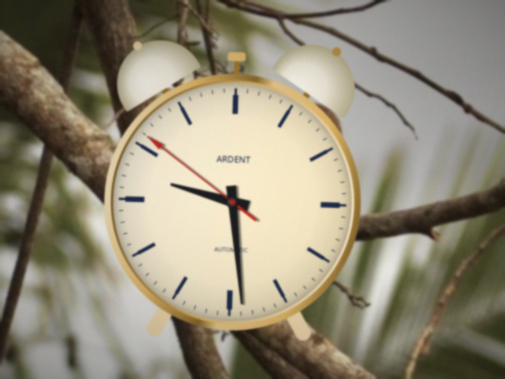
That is **9:28:51**
